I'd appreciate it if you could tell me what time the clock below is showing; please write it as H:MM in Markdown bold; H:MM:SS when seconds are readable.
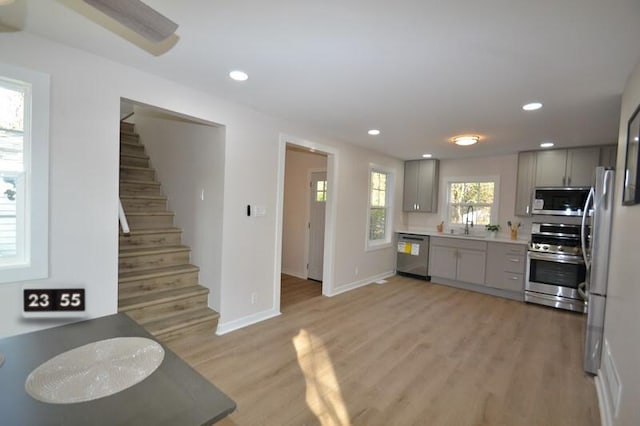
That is **23:55**
